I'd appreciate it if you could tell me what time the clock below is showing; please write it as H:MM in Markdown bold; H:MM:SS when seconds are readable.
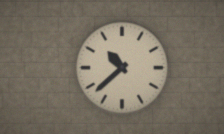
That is **10:38**
